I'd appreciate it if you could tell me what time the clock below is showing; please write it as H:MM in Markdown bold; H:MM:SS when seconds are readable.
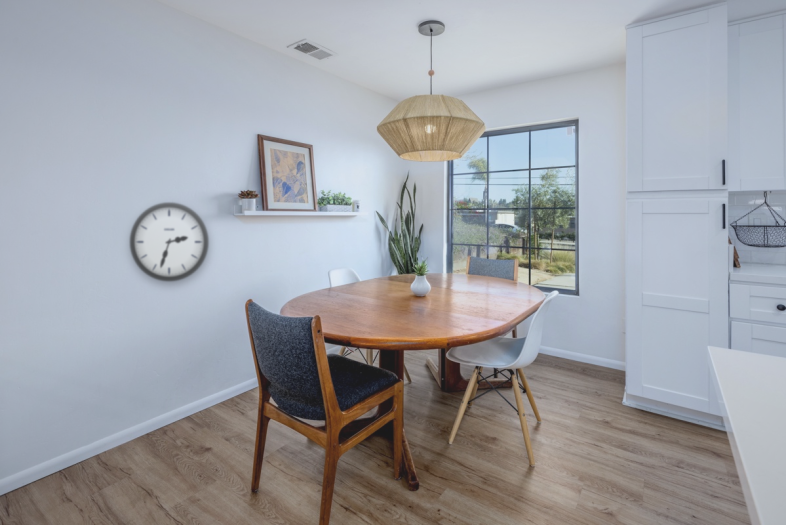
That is **2:33**
